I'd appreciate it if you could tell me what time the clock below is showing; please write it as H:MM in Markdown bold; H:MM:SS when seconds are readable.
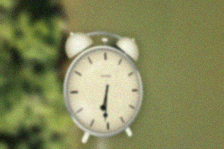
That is **6:31**
